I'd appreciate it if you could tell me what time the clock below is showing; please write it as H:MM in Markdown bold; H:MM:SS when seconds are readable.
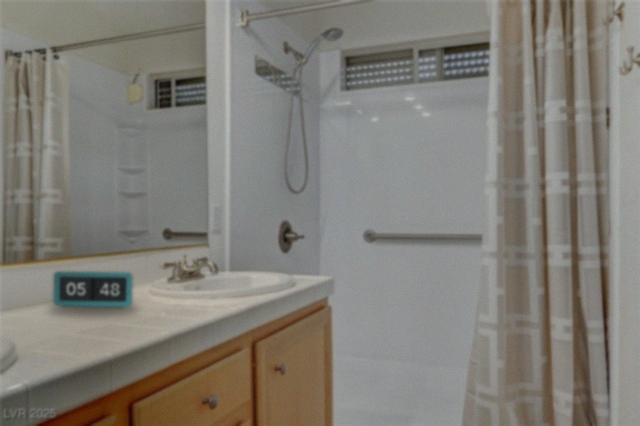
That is **5:48**
